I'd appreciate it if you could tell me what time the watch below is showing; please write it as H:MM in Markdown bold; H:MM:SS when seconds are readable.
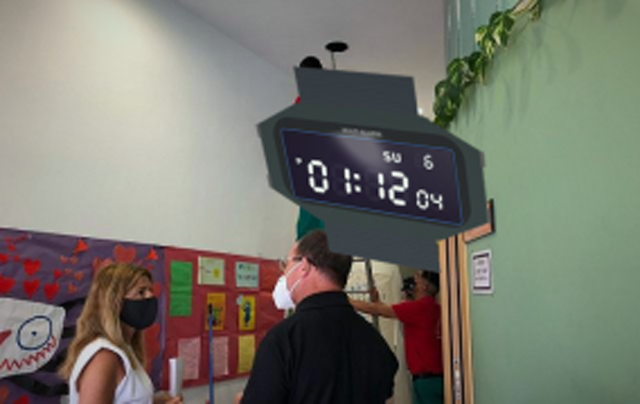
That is **1:12:04**
